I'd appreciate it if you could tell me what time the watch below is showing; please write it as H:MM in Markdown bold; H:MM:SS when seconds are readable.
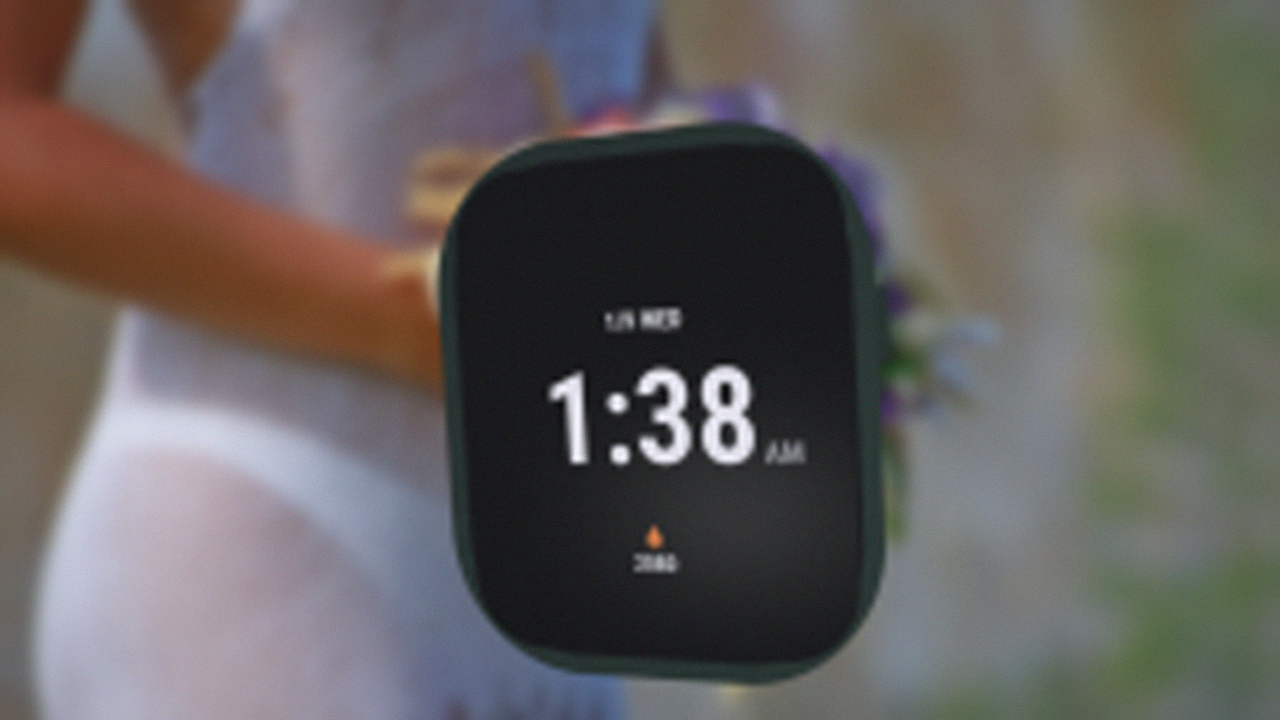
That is **1:38**
